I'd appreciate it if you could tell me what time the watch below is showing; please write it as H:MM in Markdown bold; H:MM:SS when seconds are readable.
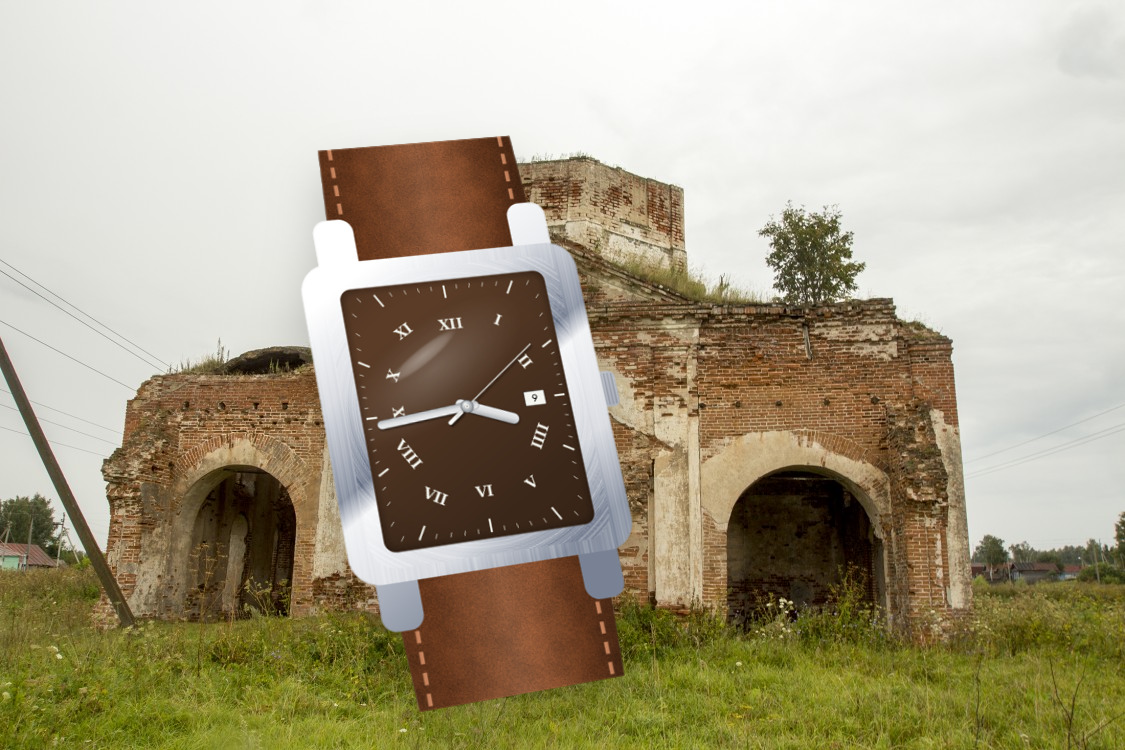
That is **3:44:09**
